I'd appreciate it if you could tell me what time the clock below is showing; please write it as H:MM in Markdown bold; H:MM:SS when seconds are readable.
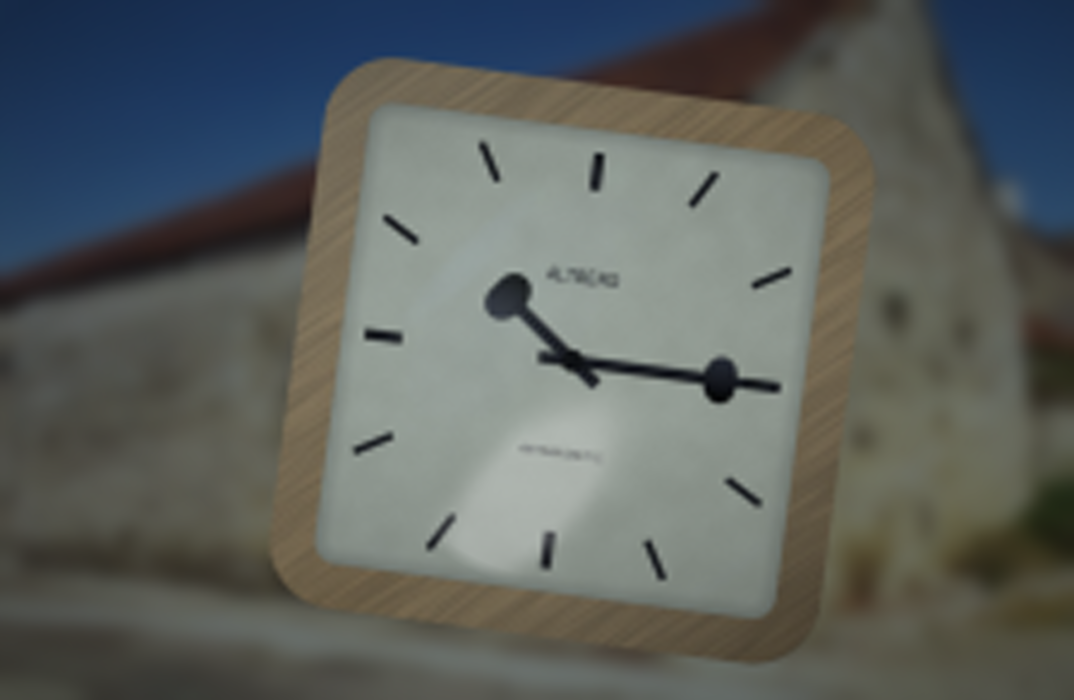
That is **10:15**
